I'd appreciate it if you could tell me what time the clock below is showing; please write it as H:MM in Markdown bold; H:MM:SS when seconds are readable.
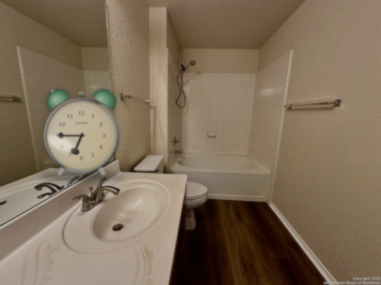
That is **6:45**
